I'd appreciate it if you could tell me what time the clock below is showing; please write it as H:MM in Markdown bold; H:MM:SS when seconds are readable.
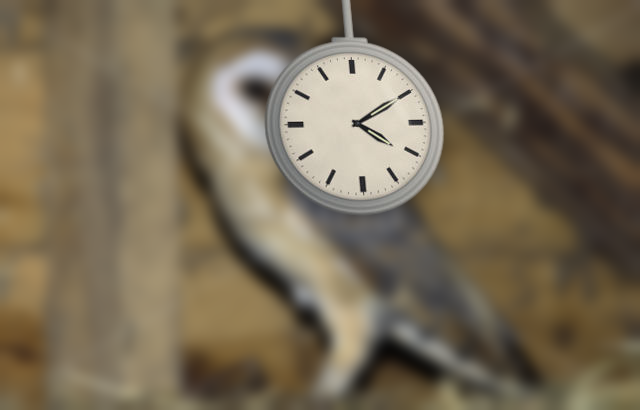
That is **4:10**
